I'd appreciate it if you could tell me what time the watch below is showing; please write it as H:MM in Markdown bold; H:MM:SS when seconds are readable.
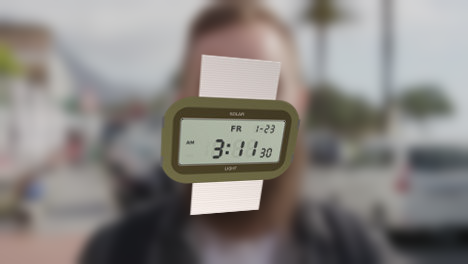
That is **3:11:30**
